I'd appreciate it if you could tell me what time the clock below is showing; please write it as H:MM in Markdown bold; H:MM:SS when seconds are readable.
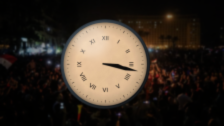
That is **3:17**
